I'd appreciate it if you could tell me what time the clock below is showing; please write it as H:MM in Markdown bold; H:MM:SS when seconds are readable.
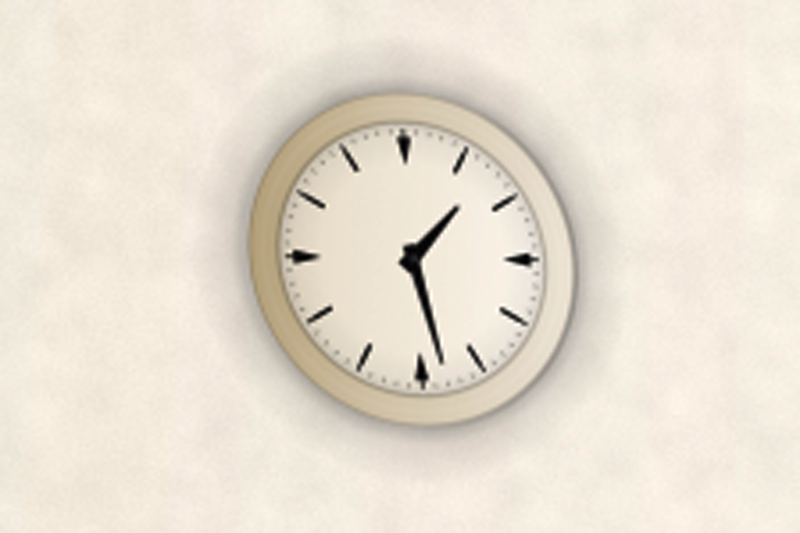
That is **1:28**
